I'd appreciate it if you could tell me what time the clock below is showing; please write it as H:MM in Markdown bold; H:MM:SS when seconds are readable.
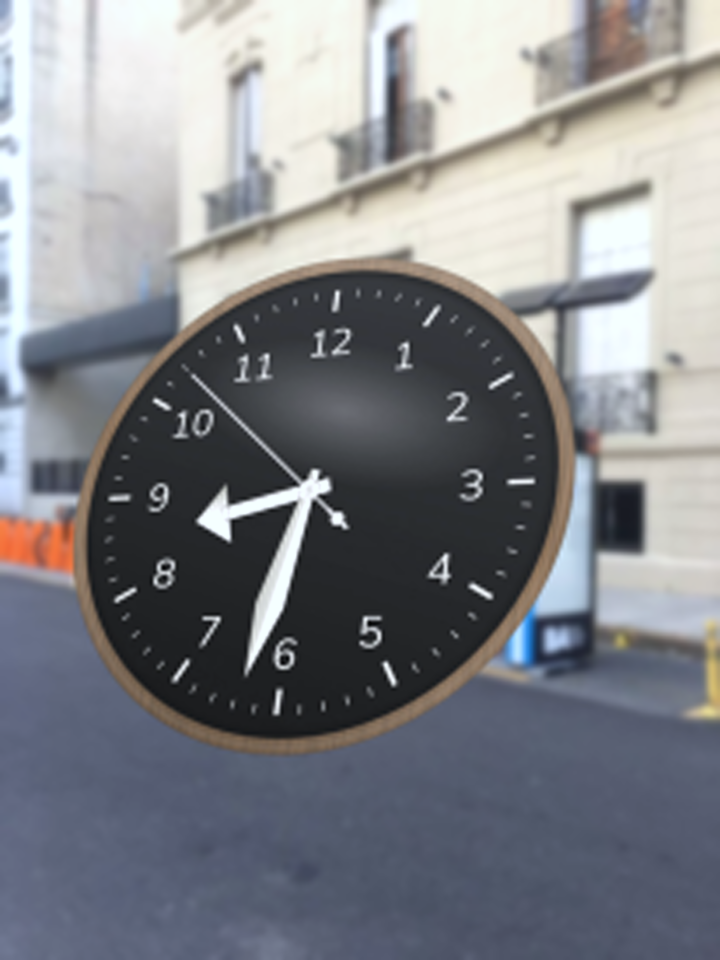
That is **8:31:52**
